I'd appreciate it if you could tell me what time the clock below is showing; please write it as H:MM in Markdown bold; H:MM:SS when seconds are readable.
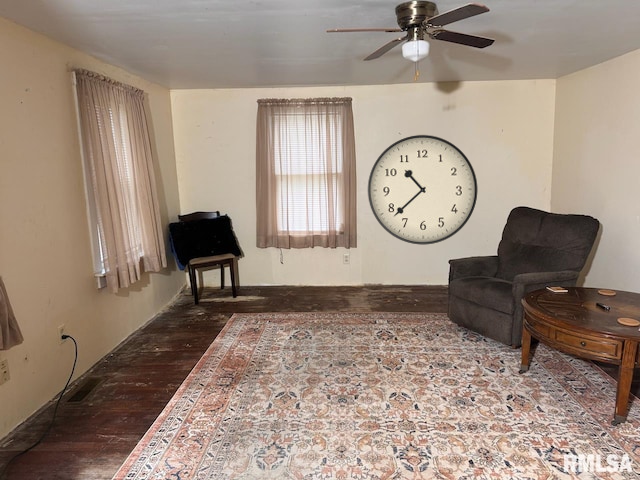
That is **10:38**
